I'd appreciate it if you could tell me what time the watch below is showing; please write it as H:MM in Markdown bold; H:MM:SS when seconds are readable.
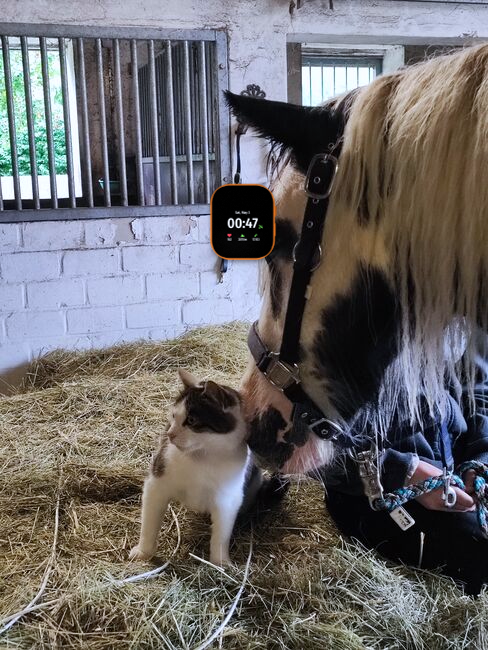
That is **0:47**
